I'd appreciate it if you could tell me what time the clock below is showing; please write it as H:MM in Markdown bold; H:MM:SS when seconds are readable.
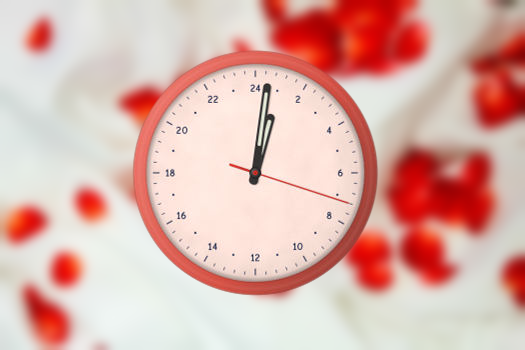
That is **1:01:18**
